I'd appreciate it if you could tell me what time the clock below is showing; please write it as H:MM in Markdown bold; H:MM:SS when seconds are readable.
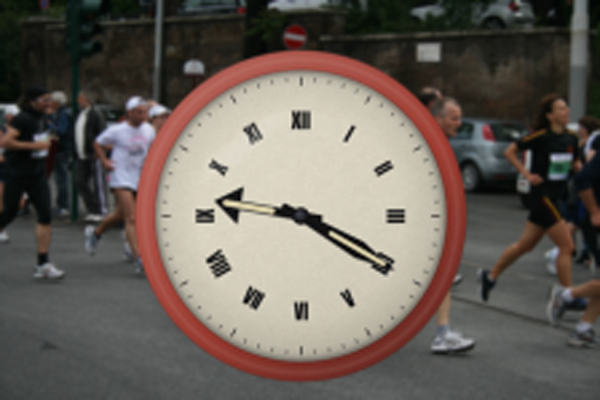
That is **9:20**
